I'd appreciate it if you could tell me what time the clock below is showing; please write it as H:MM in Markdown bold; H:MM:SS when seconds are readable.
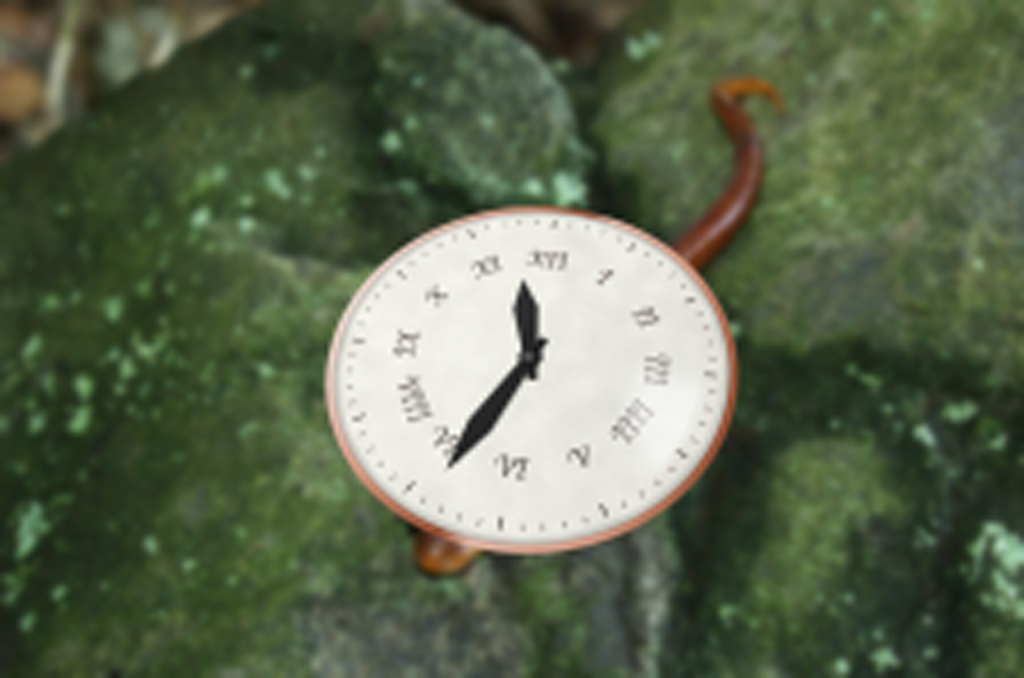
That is **11:34**
